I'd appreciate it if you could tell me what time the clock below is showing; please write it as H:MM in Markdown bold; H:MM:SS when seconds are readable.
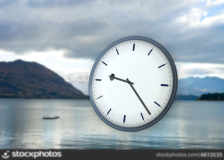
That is **9:23**
